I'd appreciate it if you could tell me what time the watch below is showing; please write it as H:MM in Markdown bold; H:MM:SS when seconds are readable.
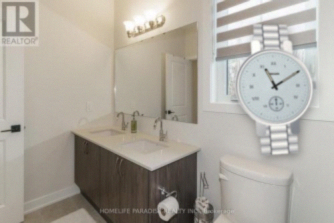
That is **11:10**
